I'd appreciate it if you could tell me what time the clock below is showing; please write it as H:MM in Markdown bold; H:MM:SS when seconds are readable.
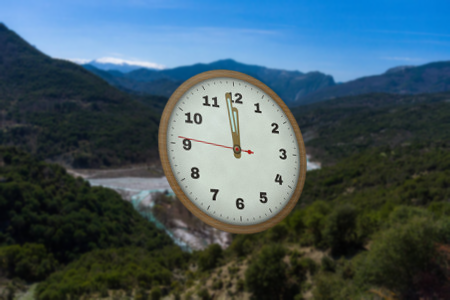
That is **11:58:46**
